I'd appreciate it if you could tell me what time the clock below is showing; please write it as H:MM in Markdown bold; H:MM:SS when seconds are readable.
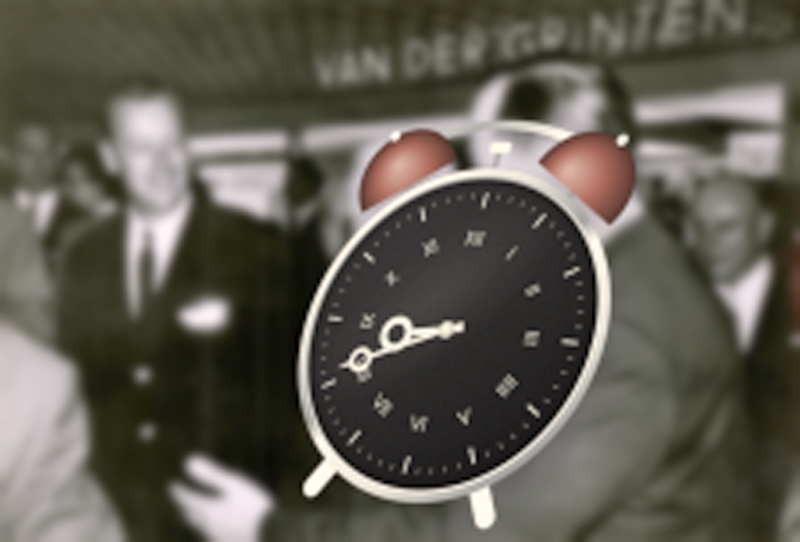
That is **8:41**
